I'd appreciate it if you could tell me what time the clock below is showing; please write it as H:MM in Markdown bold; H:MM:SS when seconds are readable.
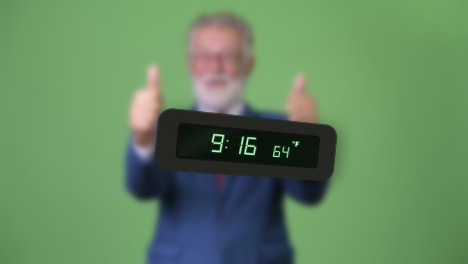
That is **9:16**
